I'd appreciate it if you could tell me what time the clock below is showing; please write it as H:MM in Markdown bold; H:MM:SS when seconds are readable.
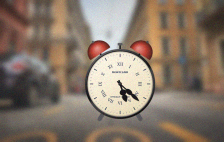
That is **5:22**
